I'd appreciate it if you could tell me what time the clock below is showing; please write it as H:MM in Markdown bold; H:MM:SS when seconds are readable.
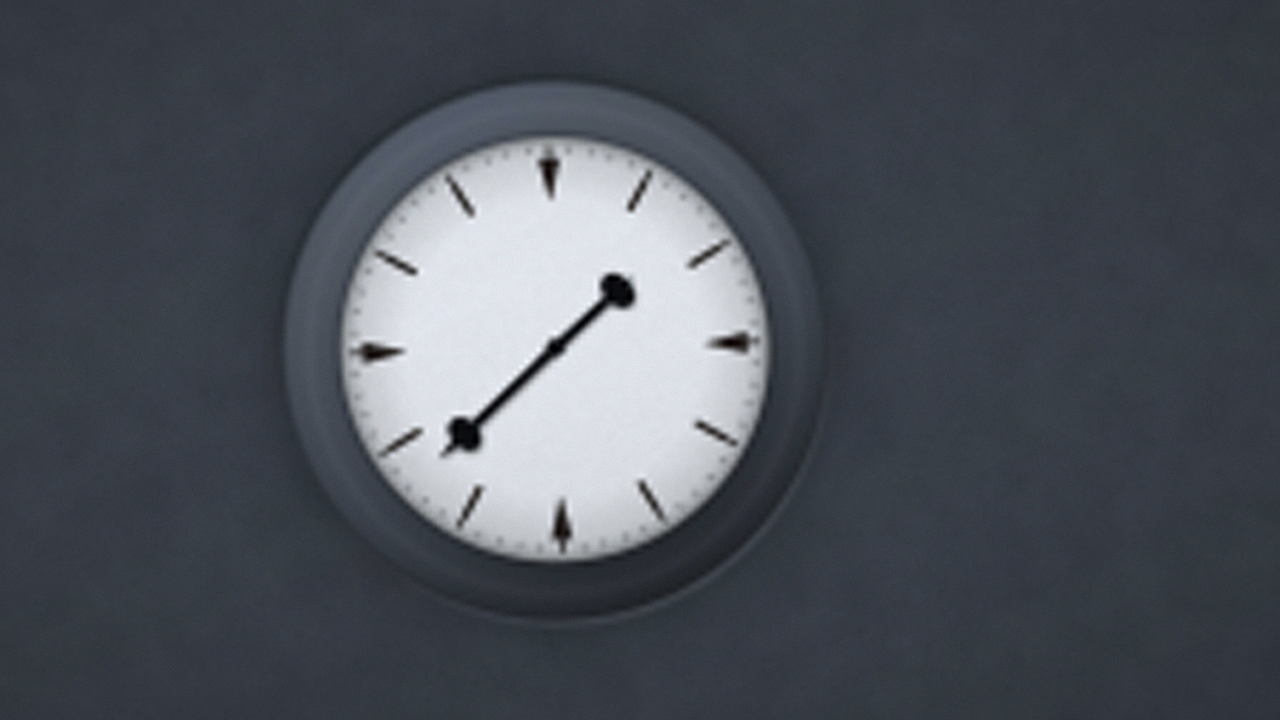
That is **1:38**
